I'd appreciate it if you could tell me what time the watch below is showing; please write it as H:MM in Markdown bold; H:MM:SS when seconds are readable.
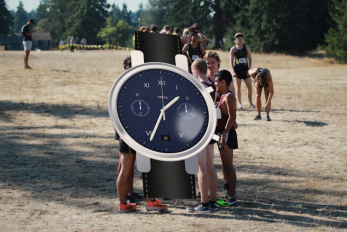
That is **1:34**
